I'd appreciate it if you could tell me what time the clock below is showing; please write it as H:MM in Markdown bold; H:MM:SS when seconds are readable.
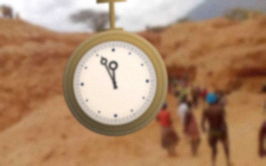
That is **11:56**
